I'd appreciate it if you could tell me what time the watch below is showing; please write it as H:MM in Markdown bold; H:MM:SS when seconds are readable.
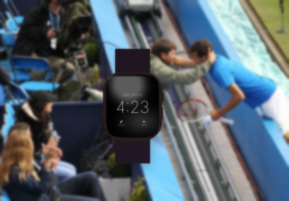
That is **4:23**
